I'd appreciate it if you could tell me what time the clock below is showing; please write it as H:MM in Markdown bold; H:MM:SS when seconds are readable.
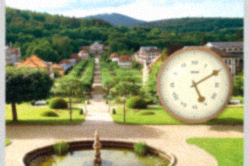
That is **5:10**
